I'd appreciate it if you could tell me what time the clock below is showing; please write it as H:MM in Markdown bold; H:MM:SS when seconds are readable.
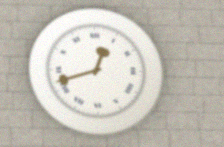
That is **12:42**
